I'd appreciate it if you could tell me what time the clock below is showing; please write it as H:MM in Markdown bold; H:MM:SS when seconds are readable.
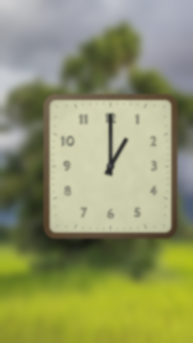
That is **1:00**
